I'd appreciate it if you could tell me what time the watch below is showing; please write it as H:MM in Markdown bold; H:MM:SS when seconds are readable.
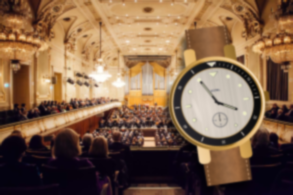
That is **3:55**
